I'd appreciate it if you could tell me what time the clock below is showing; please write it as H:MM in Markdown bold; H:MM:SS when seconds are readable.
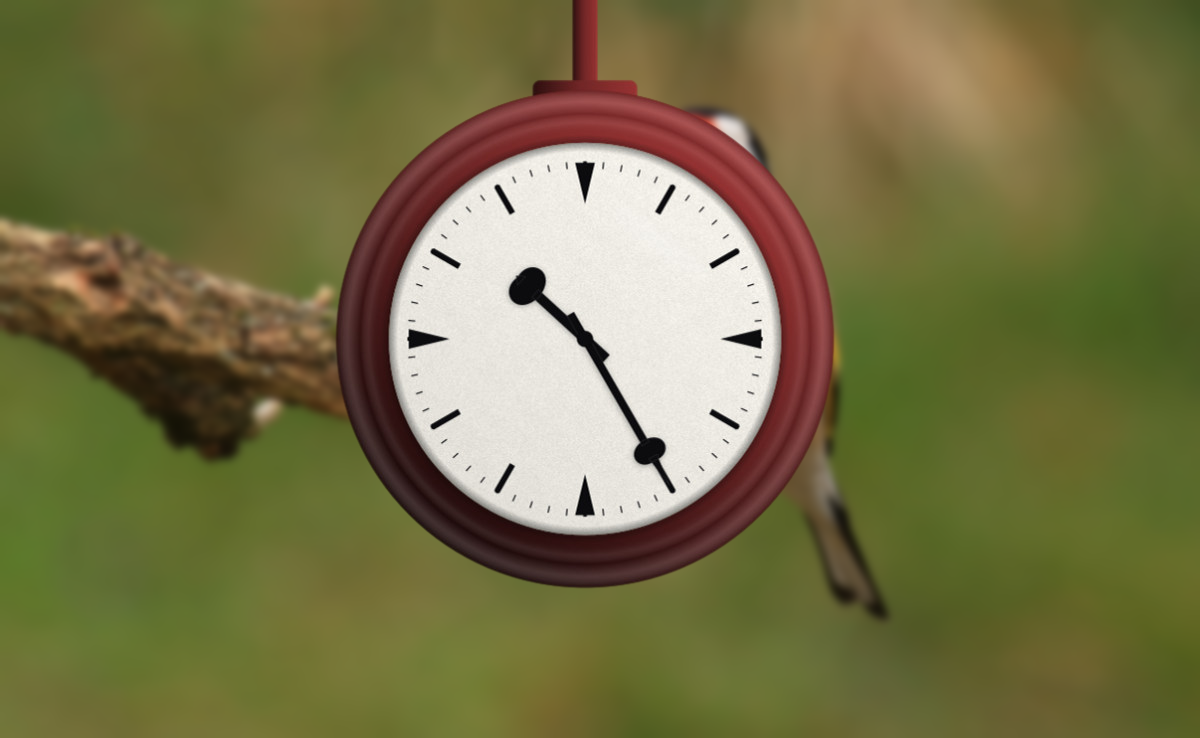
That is **10:25**
